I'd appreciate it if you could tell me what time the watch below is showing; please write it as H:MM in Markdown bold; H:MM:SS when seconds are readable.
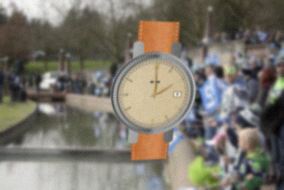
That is **2:00**
